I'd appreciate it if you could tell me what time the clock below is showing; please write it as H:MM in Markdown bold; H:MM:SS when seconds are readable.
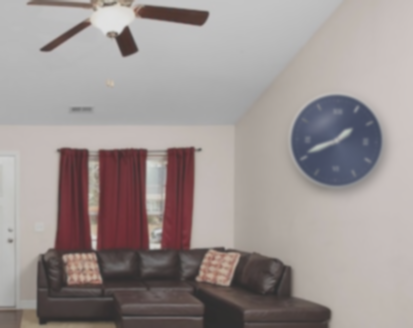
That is **1:41**
